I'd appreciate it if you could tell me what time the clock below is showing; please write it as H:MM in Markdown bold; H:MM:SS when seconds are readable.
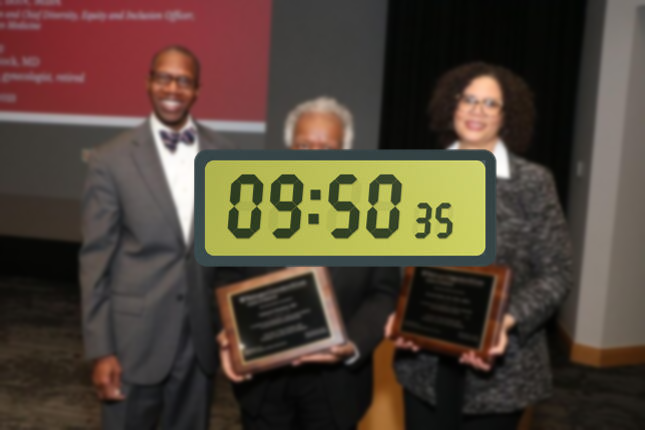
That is **9:50:35**
